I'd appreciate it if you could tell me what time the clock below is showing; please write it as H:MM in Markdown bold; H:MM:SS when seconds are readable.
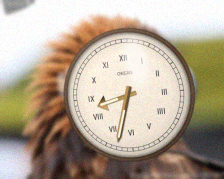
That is **8:33**
